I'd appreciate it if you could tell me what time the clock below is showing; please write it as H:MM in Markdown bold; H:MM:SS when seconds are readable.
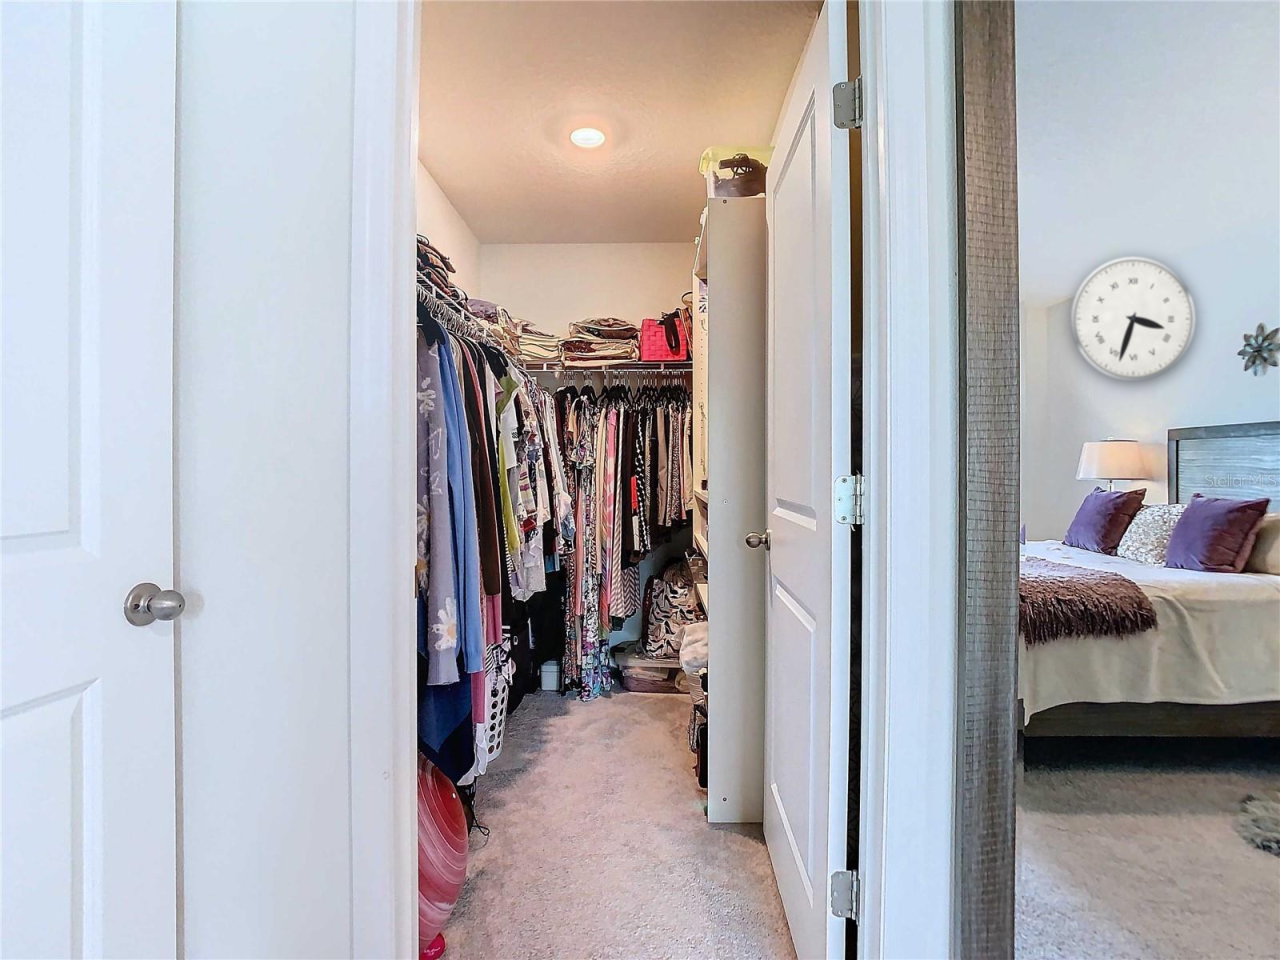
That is **3:33**
